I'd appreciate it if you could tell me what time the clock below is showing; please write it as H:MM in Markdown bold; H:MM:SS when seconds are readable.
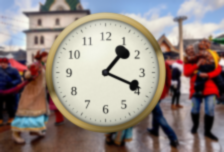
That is **1:19**
